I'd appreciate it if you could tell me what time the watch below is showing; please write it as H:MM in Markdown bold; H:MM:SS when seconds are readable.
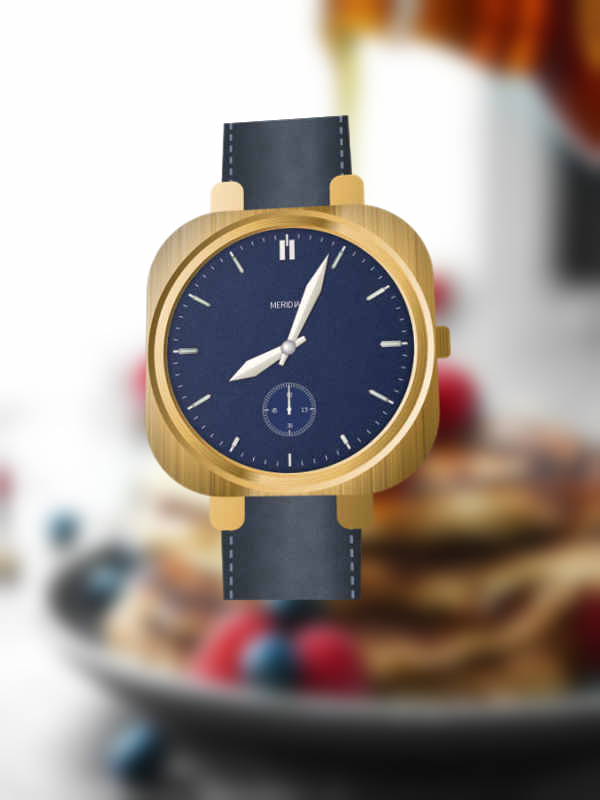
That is **8:04**
